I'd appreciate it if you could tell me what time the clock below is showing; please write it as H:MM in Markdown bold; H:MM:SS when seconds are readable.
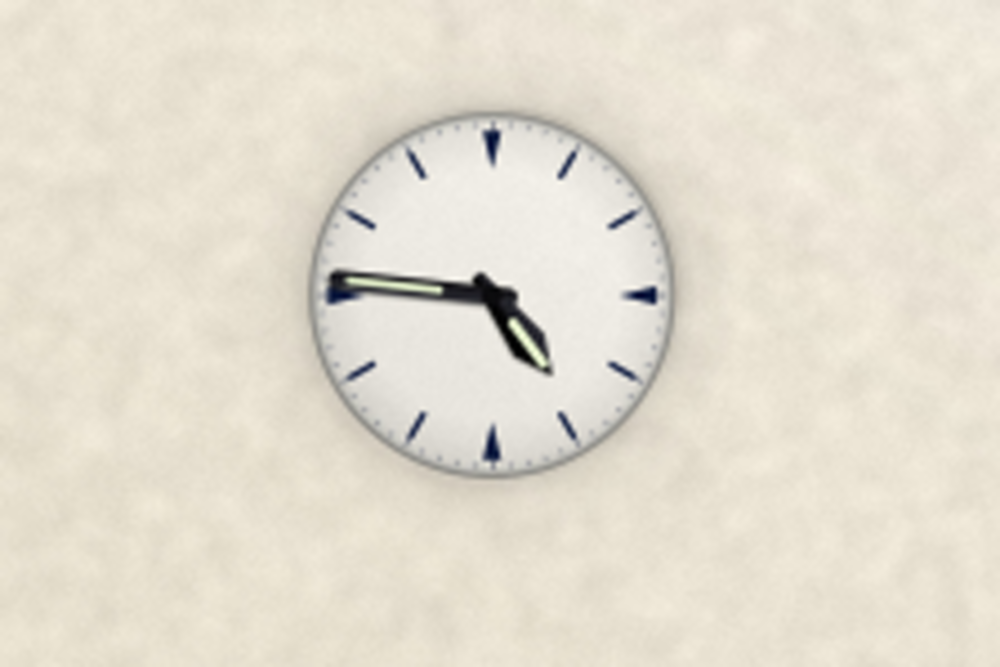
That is **4:46**
